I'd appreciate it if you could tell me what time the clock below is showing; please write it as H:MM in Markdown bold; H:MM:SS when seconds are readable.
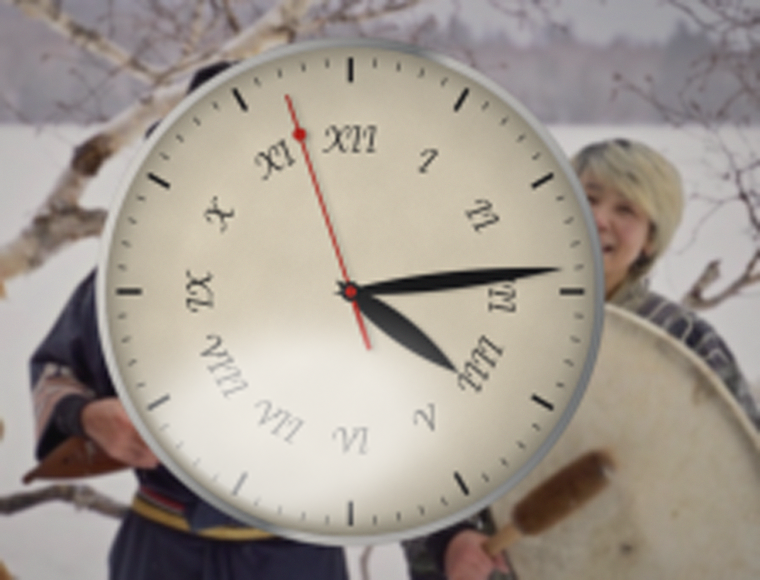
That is **4:13:57**
